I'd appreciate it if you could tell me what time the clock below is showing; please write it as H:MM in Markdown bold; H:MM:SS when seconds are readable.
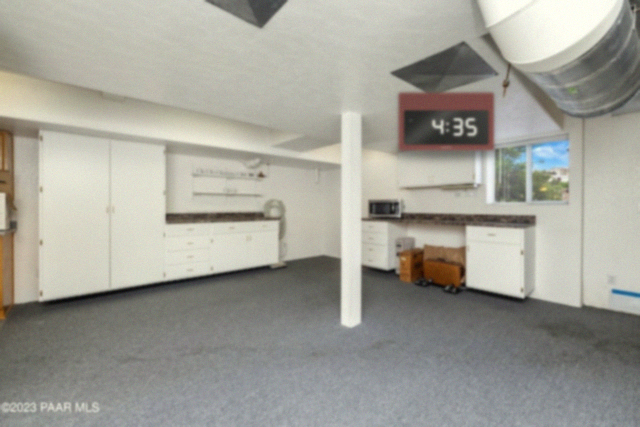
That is **4:35**
